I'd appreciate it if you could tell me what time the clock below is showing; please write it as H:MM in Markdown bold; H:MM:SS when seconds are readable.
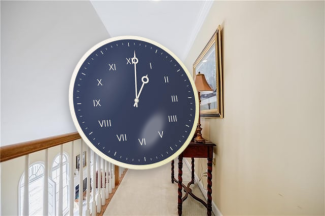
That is **1:01**
